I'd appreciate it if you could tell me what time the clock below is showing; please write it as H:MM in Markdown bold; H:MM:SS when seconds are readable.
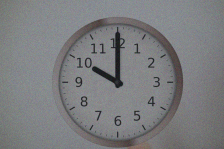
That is **10:00**
